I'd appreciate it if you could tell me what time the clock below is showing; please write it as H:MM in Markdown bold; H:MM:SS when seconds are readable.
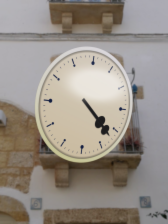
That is **4:22**
